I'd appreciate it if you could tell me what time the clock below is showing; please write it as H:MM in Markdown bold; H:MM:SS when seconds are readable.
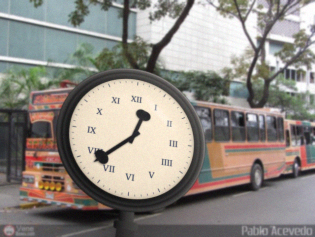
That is **12:38**
